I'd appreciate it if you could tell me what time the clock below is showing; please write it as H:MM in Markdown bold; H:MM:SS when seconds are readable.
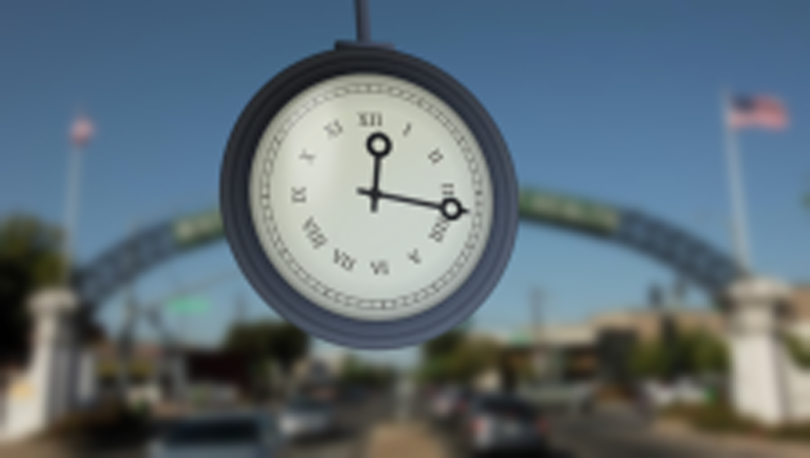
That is **12:17**
